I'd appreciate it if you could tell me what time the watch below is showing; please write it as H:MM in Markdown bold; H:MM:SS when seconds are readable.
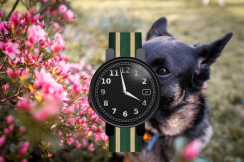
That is **3:58**
